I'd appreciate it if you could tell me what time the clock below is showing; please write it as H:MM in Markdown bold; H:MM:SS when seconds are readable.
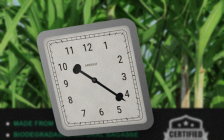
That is **10:22**
